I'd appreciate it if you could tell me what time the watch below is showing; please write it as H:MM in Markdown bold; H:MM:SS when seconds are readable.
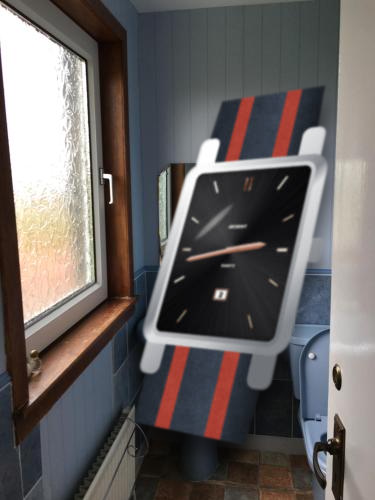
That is **2:43**
